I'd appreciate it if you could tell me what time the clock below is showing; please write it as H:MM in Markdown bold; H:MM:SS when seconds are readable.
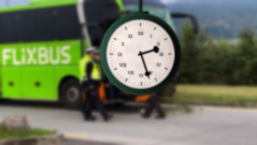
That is **2:27**
